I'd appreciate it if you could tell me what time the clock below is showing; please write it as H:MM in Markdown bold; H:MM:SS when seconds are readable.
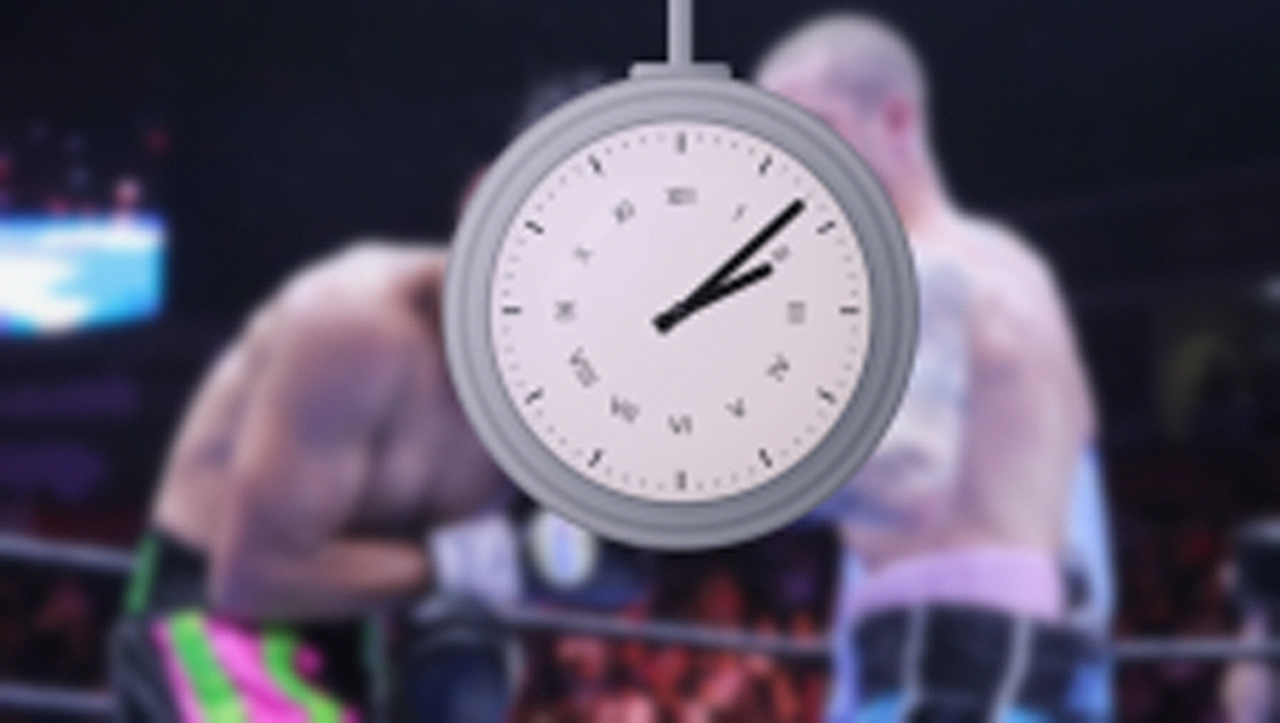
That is **2:08**
